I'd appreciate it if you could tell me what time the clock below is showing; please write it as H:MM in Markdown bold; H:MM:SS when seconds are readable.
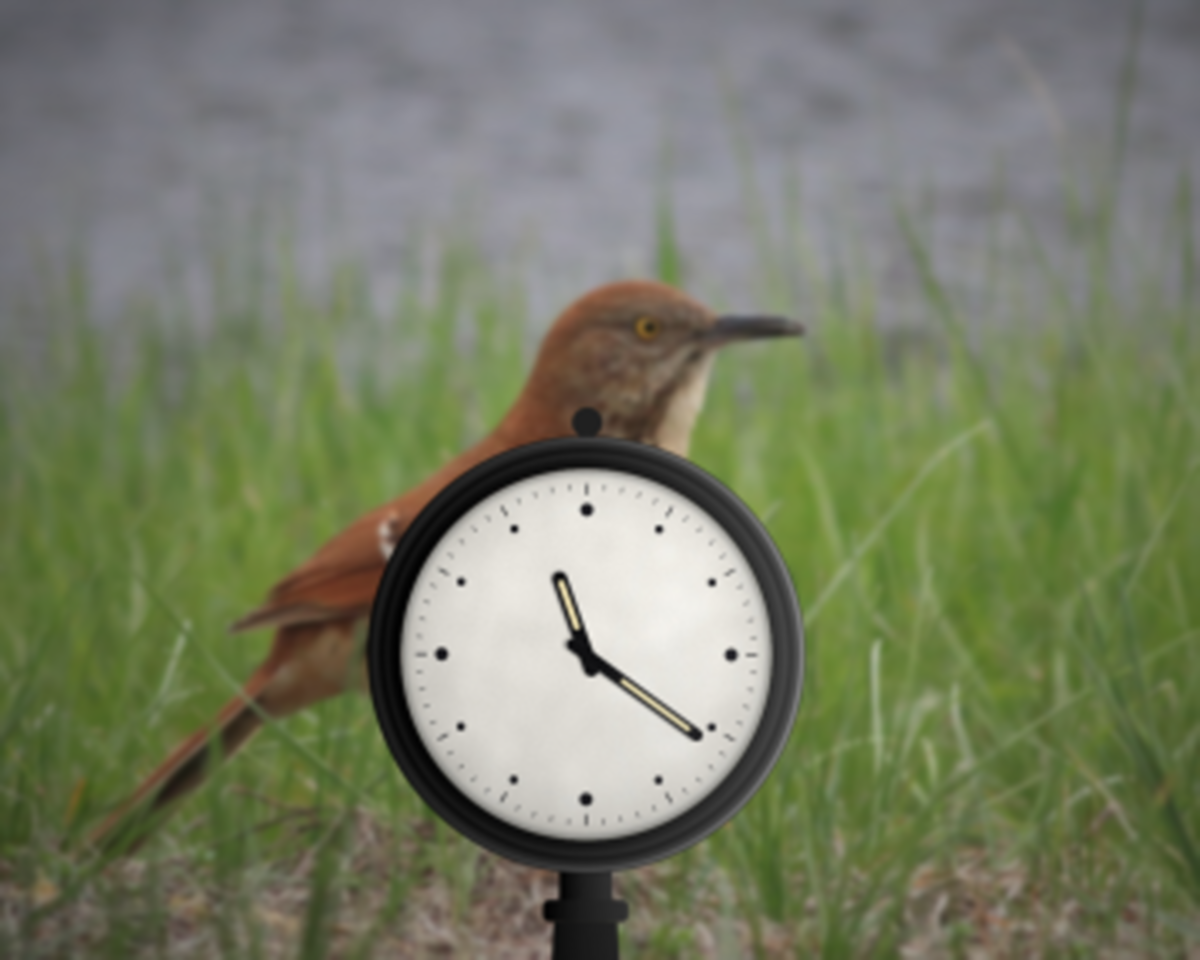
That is **11:21**
